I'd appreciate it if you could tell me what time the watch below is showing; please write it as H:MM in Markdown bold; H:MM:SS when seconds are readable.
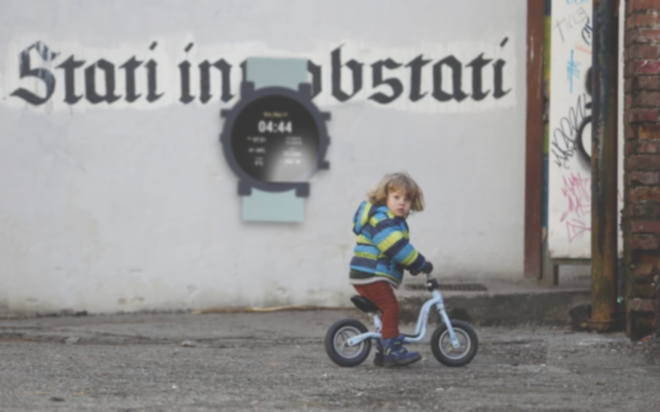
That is **4:44**
